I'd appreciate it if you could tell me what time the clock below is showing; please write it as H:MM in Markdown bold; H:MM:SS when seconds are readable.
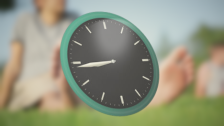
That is **8:44**
